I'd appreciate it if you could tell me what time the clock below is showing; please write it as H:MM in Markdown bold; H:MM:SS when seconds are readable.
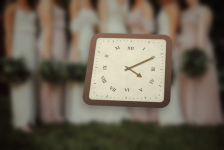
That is **4:10**
